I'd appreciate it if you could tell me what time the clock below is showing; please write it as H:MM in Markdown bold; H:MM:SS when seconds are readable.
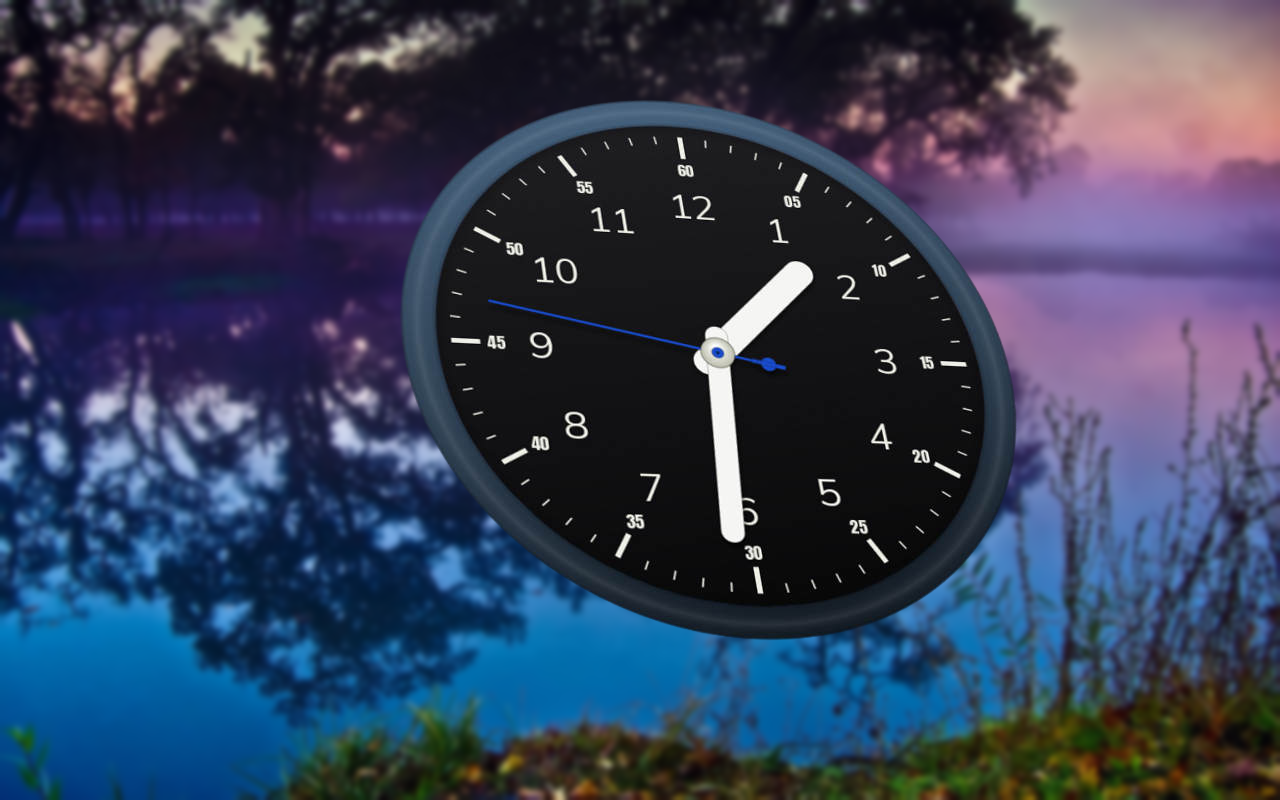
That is **1:30:47**
